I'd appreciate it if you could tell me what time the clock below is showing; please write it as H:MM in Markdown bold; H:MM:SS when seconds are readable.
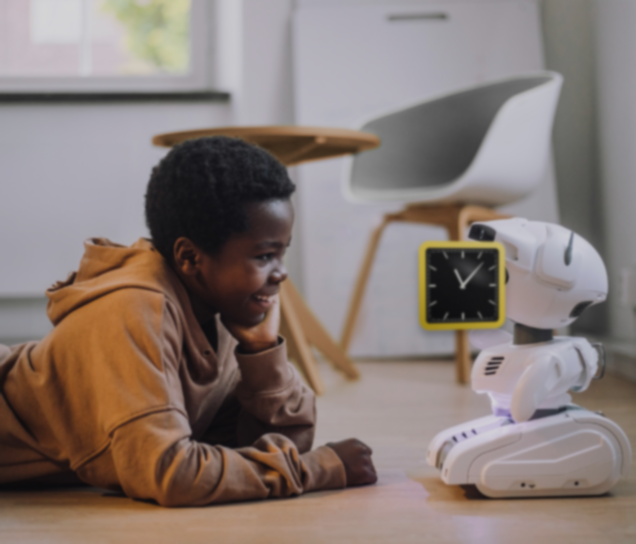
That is **11:07**
